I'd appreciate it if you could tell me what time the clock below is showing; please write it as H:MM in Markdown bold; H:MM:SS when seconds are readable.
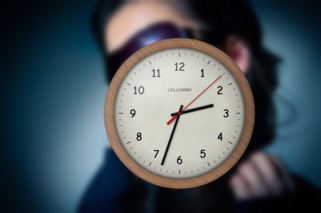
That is **2:33:08**
